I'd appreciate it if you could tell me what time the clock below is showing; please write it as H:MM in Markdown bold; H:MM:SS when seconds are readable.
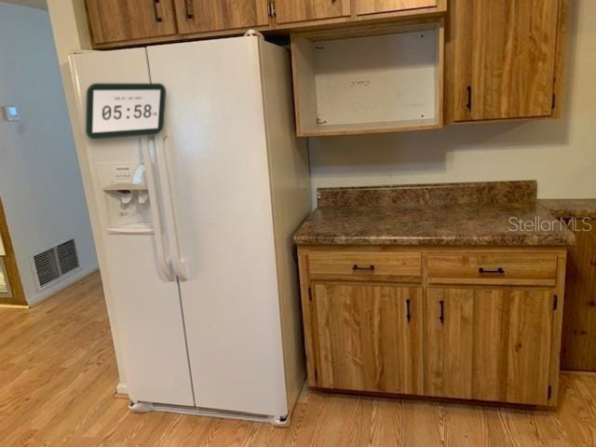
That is **5:58**
